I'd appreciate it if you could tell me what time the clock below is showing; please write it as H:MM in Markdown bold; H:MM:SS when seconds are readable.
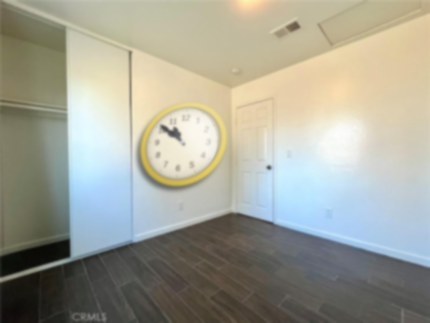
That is **10:51**
